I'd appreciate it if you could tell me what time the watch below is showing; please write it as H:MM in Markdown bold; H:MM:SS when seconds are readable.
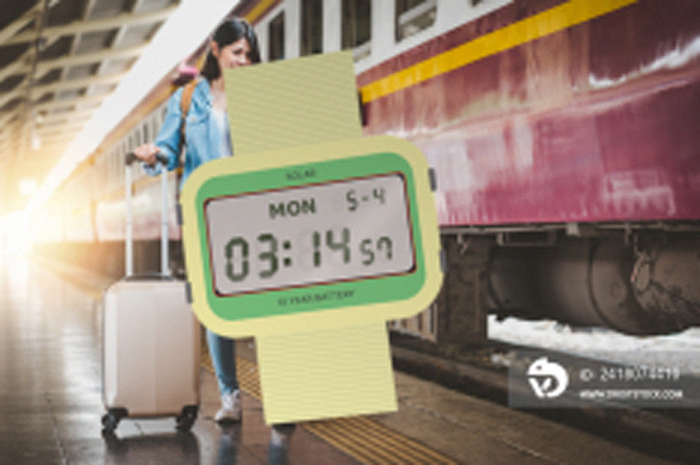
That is **3:14:57**
